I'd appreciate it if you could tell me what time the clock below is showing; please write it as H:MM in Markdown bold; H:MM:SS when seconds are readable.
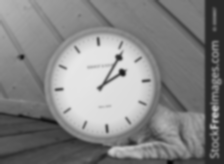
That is **2:06**
